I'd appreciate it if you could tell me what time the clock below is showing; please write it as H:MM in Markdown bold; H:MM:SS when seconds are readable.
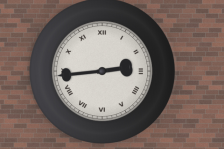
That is **2:44**
